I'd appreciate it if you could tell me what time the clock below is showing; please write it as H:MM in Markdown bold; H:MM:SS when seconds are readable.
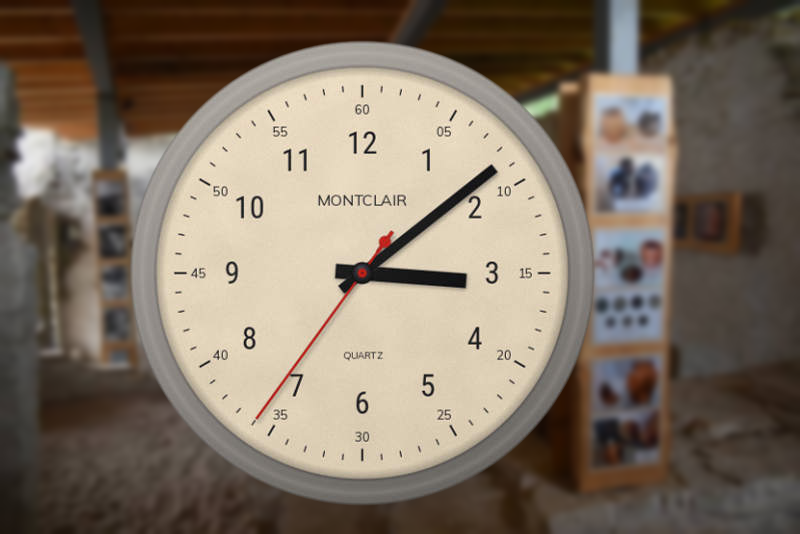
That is **3:08:36**
